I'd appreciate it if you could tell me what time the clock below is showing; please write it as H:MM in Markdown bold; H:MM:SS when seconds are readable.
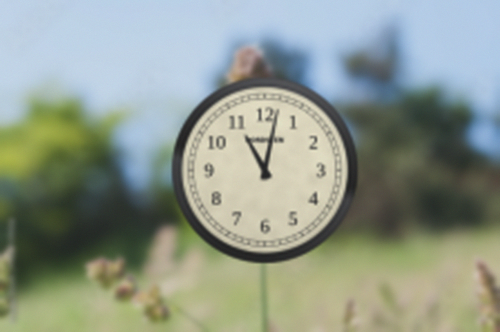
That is **11:02**
